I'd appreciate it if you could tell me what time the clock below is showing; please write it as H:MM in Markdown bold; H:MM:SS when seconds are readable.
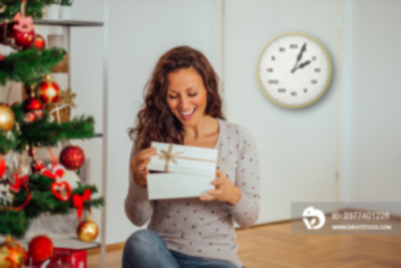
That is **2:04**
